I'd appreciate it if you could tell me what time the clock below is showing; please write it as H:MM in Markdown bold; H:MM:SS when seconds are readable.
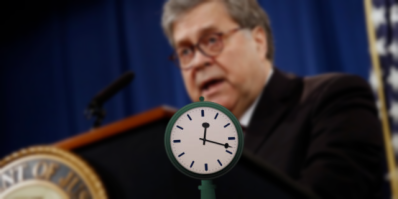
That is **12:18**
